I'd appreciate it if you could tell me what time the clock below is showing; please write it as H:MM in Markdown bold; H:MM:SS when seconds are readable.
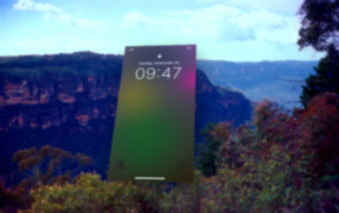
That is **9:47**
